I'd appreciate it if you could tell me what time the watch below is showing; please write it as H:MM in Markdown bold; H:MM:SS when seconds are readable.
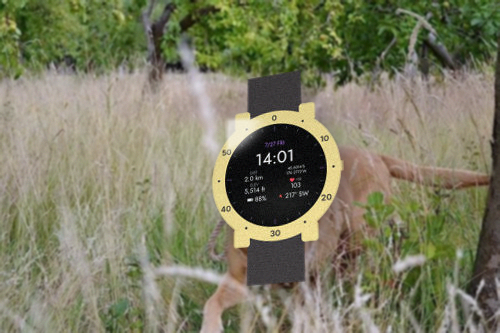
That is **14:01**
